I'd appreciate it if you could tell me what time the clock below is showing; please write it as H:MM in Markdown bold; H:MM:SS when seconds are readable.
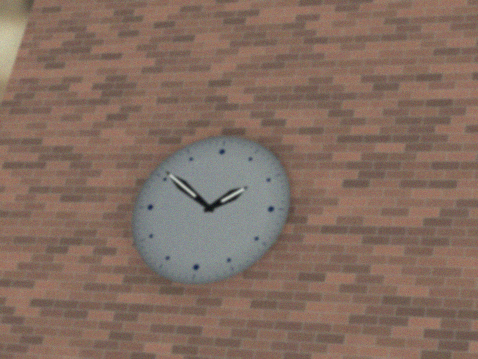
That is **1:51**
